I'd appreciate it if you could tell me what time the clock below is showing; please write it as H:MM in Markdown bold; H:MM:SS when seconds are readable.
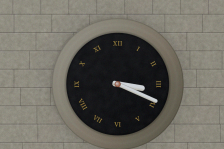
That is **3:19**
